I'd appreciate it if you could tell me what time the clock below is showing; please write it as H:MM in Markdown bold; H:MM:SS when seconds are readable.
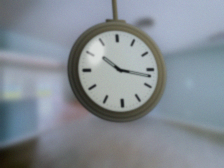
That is **10:17**
